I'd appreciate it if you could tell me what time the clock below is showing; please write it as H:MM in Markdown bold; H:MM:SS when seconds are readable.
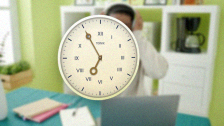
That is **6:55**
